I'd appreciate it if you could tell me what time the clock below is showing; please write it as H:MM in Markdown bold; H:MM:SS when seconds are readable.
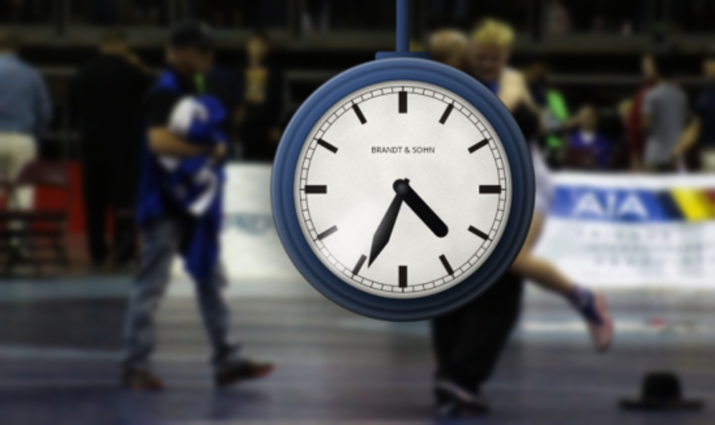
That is **4:34**
